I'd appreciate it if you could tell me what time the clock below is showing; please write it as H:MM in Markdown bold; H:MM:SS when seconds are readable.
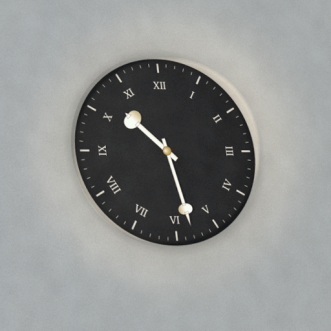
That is **10:28**
